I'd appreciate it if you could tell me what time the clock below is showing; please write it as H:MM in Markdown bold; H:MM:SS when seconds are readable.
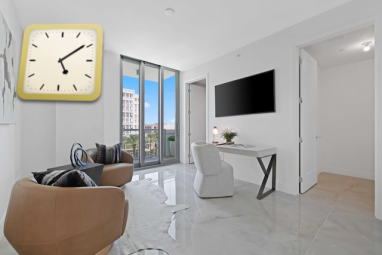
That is **5:09**
